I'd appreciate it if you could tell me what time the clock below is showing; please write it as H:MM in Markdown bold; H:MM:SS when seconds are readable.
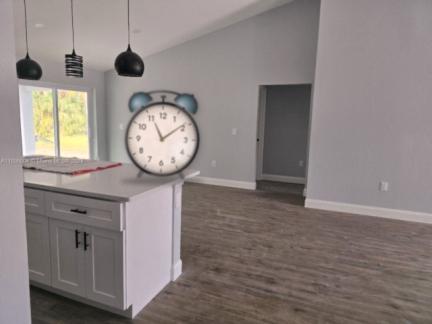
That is **11:09**
